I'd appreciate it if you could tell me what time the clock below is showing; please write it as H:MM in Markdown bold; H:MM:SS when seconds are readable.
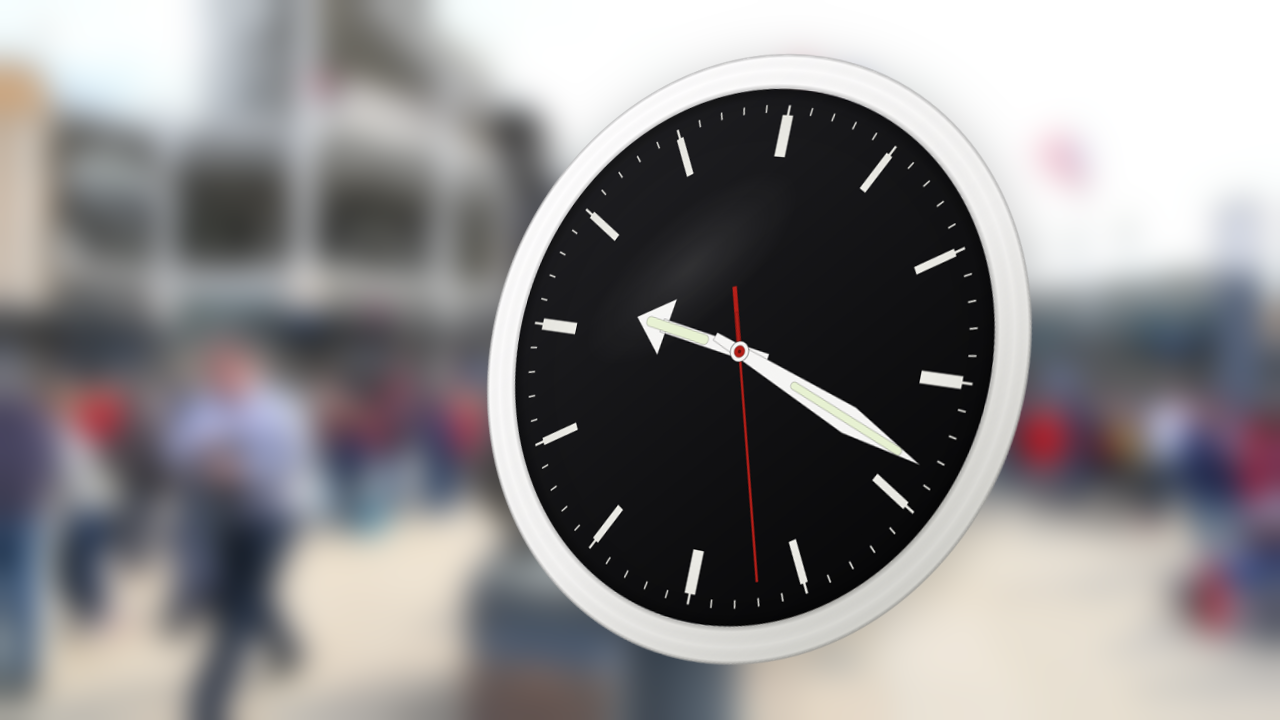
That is **9:18:27**
